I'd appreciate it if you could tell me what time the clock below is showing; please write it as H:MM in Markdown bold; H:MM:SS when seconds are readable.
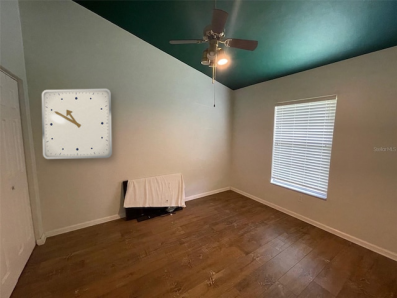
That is **10:50**
